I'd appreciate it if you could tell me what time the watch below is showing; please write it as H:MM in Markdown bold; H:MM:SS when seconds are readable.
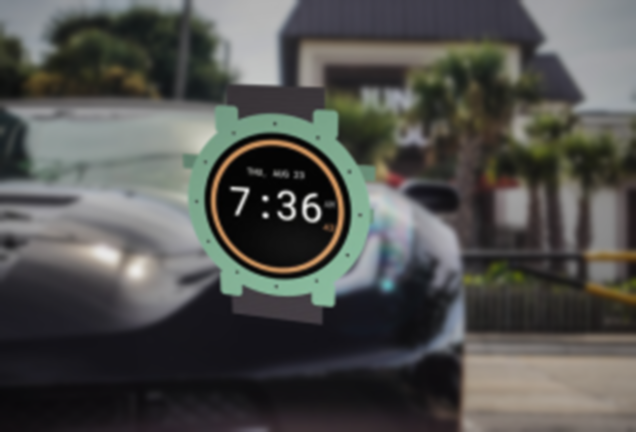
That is **7:36**
